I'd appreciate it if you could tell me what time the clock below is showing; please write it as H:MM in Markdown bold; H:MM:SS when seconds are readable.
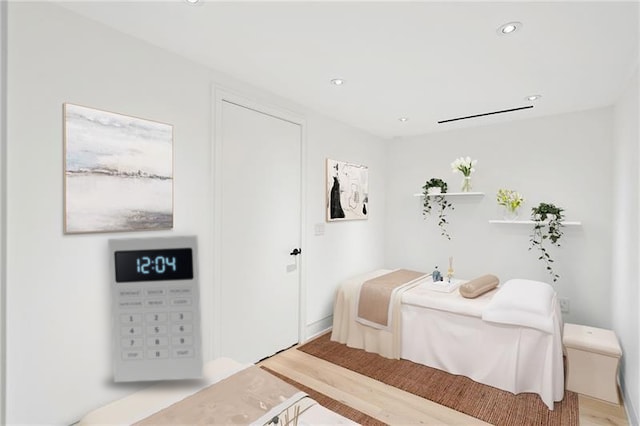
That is **12:04**
